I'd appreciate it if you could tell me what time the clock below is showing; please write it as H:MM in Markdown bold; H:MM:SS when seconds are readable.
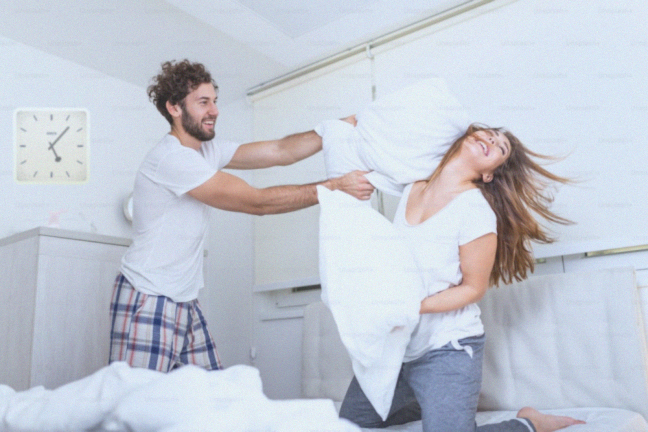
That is **5:07**
